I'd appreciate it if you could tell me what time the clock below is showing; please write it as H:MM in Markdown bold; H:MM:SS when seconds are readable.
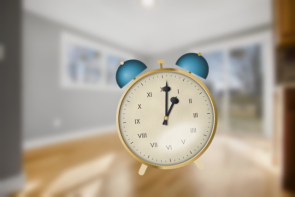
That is **1:01**
